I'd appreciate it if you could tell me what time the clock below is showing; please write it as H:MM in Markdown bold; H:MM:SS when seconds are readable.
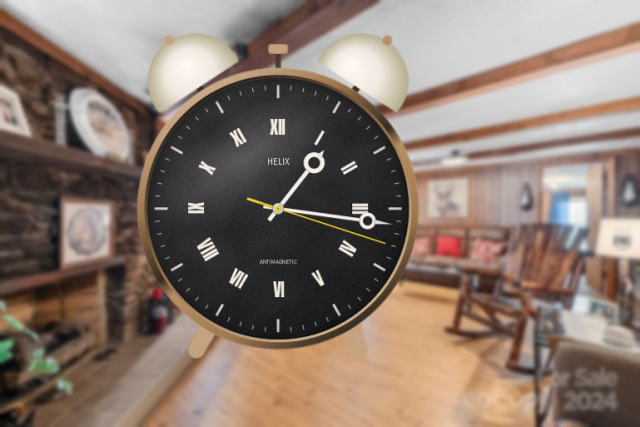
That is **1:16:18**
